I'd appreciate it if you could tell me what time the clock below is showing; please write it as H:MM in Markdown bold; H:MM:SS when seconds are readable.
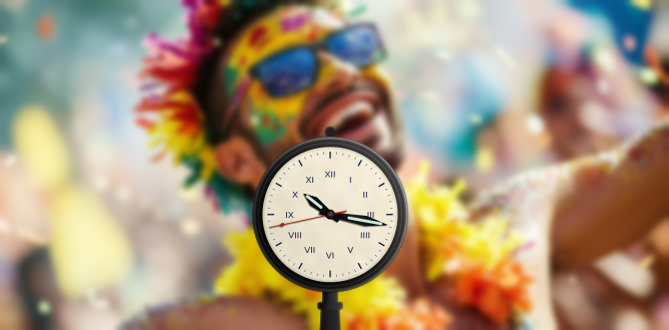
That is **10:16:43**
